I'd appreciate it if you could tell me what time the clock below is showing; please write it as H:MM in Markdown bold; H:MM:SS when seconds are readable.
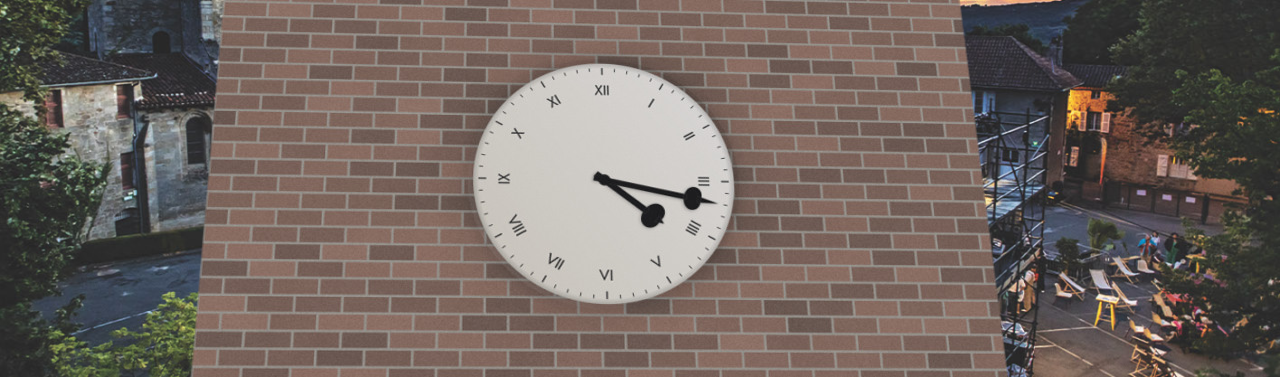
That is **4:17**
